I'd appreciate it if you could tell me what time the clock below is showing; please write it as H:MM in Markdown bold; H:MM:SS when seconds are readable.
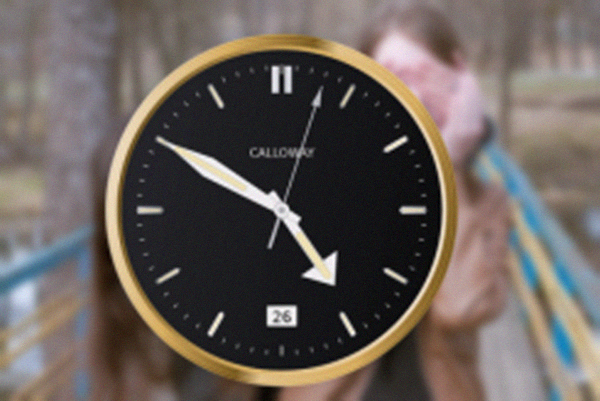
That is **4:50:03**
